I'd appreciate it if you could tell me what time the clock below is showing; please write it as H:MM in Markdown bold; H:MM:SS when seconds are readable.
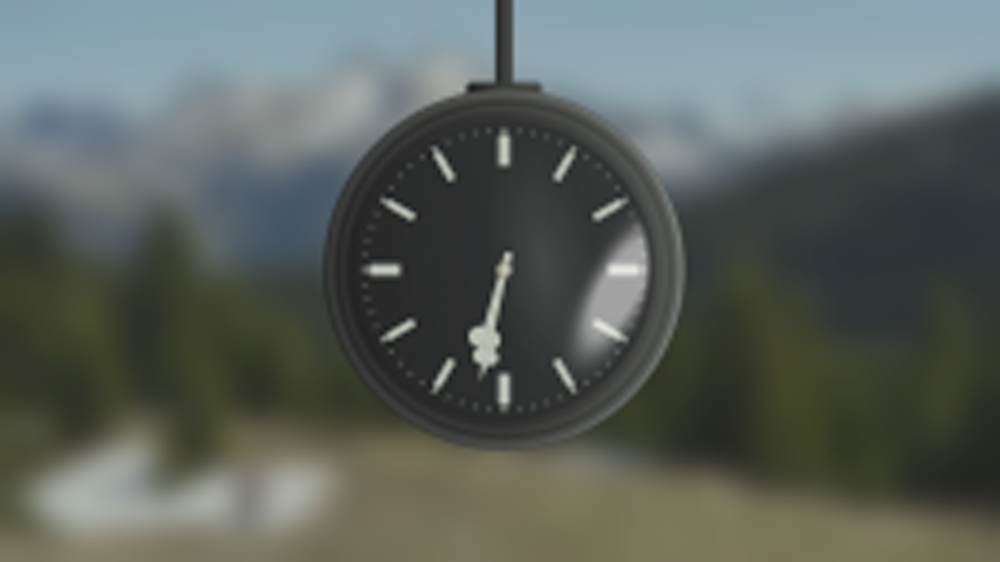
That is **6:32**
